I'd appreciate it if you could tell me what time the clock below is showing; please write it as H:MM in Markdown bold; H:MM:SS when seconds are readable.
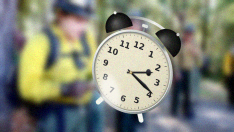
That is **2:19**
